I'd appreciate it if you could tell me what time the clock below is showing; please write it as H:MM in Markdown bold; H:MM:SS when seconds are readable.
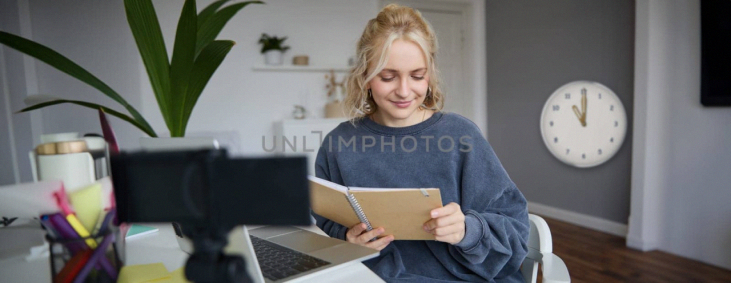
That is **11:00**
